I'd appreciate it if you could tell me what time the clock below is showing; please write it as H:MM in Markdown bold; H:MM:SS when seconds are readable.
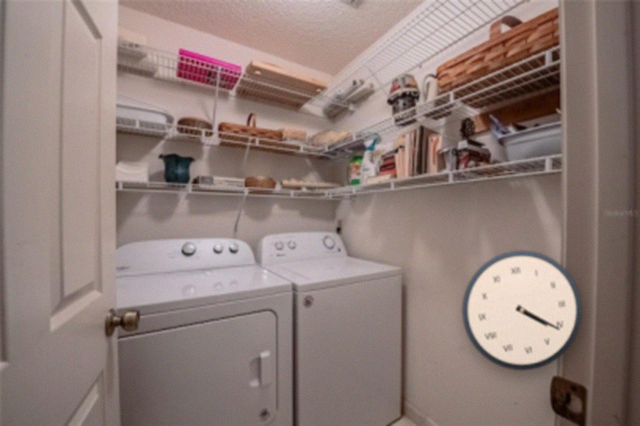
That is **4:21**
